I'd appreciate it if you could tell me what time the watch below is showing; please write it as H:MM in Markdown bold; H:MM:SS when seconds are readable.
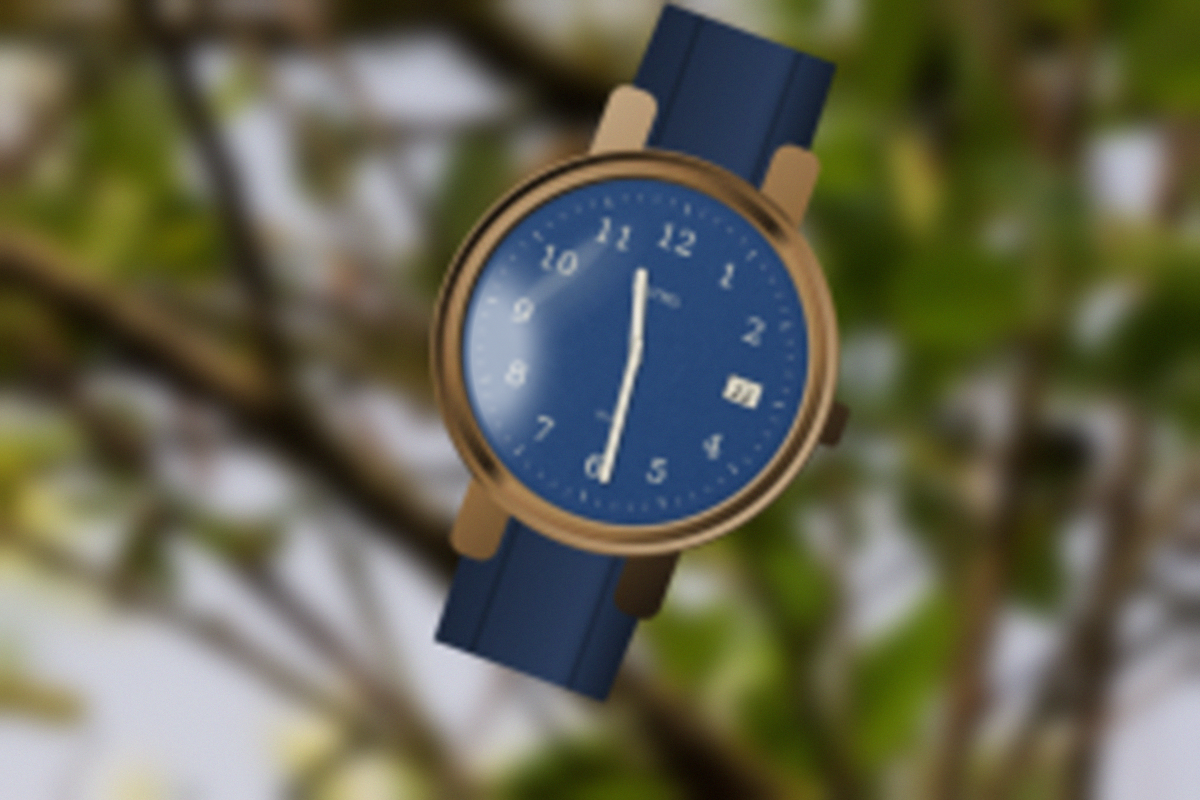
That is **11:29**
